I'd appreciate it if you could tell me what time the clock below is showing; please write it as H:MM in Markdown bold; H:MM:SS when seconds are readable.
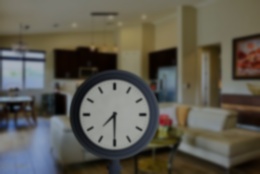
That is **7:30**
